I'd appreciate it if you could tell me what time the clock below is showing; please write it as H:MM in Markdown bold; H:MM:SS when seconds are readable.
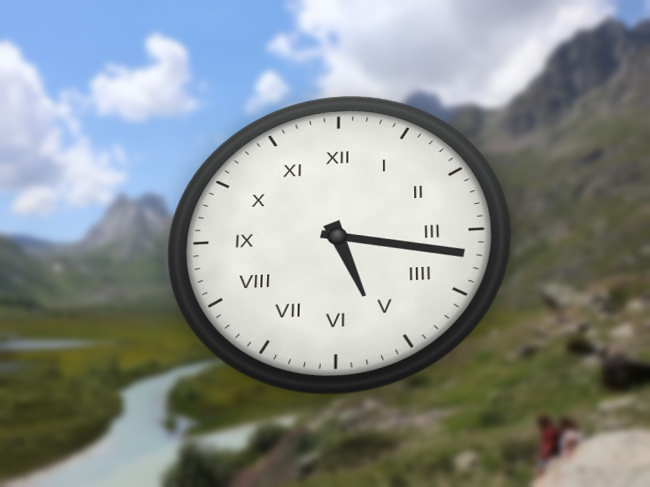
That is **5:17**
